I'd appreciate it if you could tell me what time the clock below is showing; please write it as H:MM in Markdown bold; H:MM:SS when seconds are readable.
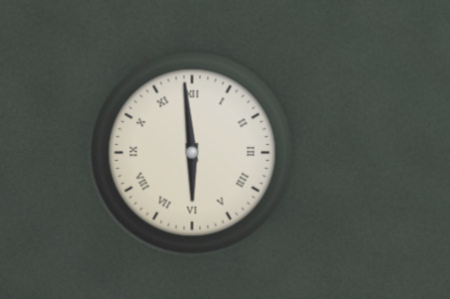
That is **5:59**
